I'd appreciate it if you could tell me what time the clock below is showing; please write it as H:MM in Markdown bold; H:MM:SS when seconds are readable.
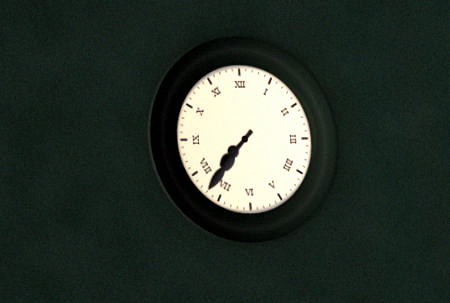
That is **7:37**
